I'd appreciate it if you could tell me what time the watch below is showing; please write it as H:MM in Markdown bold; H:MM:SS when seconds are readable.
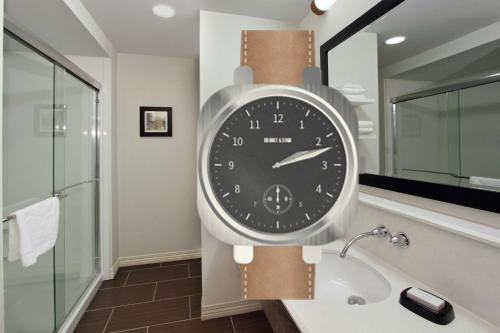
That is **2:12**
